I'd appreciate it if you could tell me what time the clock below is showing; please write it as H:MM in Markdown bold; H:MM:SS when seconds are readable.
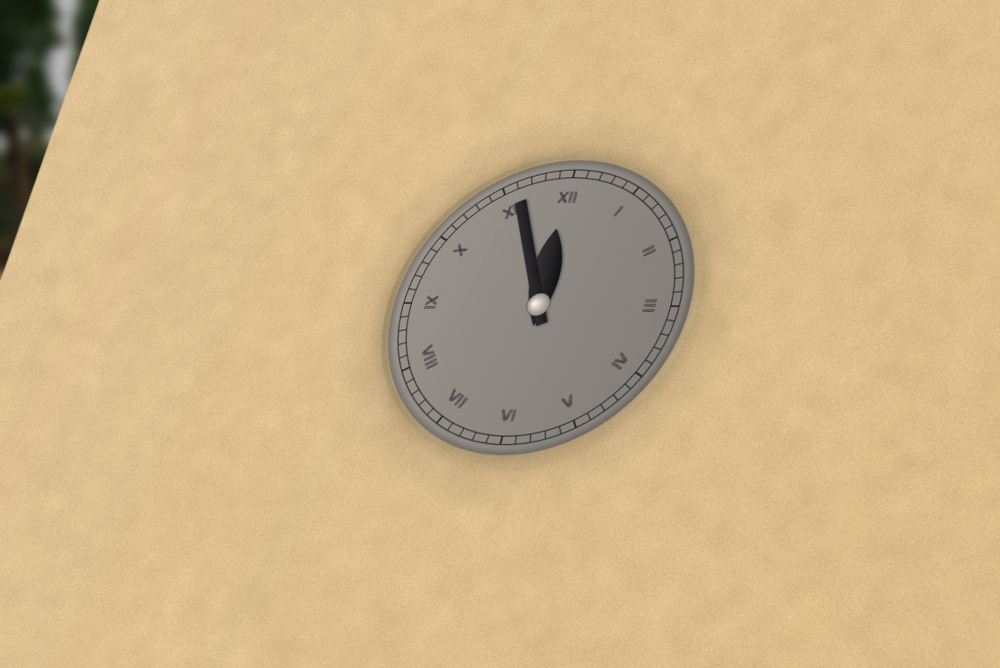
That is **11:56**
